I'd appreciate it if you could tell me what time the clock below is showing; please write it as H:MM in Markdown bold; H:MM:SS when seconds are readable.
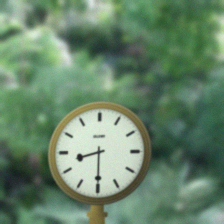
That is **8:30**
